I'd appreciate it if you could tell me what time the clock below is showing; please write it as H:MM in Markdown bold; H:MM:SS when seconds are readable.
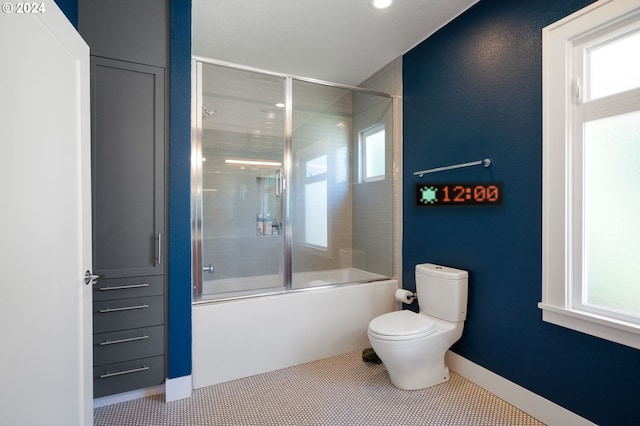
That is **12:00**
